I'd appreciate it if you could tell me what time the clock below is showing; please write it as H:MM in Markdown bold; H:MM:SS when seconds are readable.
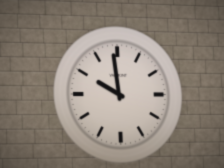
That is **9:59**
